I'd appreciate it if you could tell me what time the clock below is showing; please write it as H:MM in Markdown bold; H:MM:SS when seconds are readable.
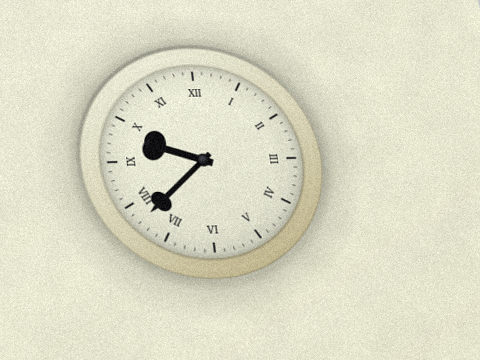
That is **9:38**
